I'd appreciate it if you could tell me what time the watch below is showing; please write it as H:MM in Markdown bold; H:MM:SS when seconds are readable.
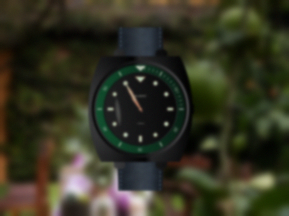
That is **10:55**
